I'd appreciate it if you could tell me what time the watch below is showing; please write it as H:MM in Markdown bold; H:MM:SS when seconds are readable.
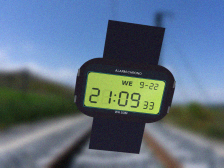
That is **21:09:33**
